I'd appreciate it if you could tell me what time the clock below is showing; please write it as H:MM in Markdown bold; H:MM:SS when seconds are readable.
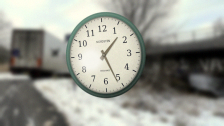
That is **1:26**
